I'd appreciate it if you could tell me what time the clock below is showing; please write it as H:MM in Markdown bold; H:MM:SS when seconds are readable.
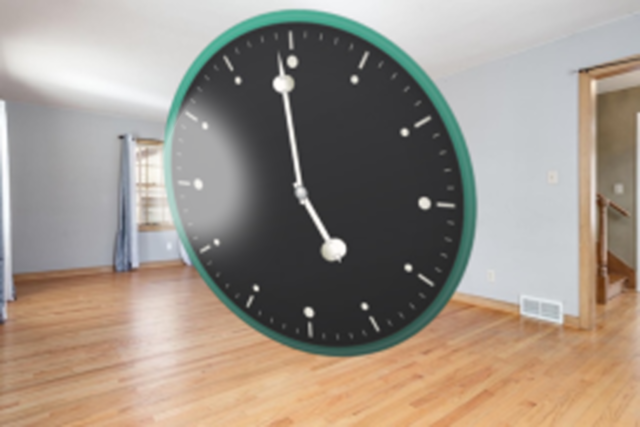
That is **4:59**
